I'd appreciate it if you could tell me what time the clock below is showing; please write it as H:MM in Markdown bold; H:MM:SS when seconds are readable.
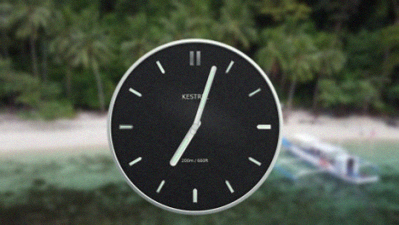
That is **7:03**
